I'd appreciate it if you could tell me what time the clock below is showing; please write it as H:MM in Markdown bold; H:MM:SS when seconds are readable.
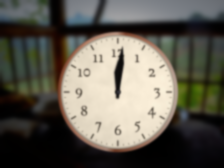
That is **12:01**
